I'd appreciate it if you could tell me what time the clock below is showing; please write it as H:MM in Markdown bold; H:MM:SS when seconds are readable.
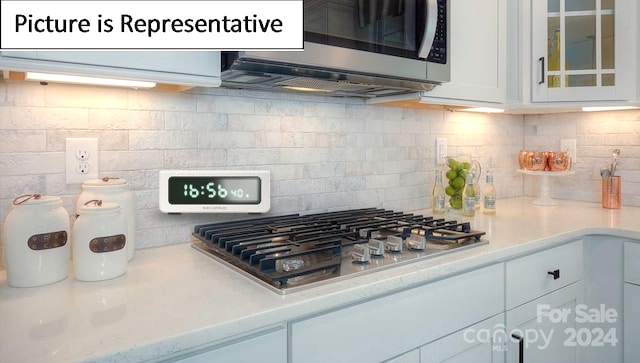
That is **16:56**
